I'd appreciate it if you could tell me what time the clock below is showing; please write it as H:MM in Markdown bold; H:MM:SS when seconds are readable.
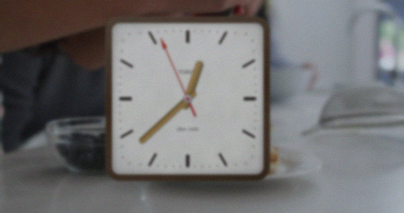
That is **12:37:56**
